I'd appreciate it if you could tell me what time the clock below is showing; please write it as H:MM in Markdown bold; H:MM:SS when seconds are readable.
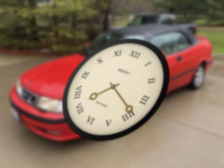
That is **7:19**
